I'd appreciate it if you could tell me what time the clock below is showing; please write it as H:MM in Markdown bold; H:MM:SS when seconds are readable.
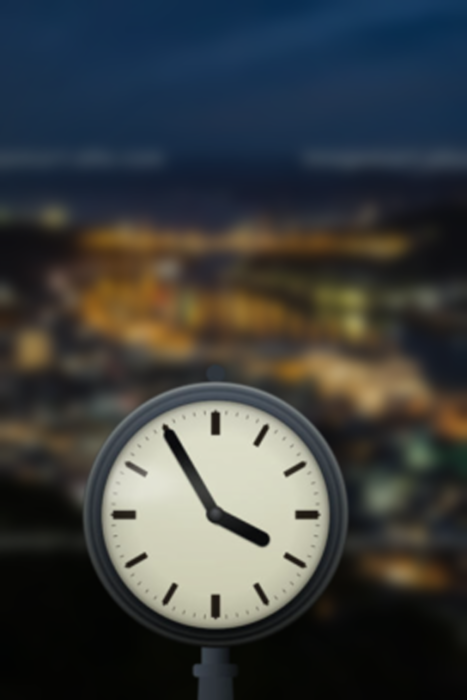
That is **3:55**
